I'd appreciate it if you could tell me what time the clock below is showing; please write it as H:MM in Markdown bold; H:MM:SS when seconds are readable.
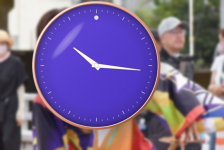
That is **10:16**
